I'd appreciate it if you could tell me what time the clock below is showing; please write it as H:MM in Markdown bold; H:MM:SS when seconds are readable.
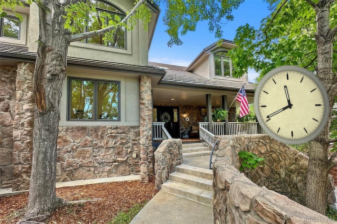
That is **11:41**
